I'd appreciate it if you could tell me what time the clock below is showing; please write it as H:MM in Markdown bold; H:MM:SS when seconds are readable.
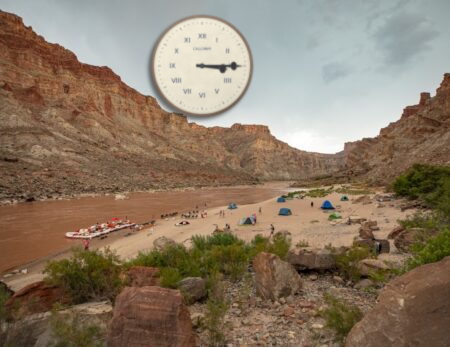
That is **3:15**
